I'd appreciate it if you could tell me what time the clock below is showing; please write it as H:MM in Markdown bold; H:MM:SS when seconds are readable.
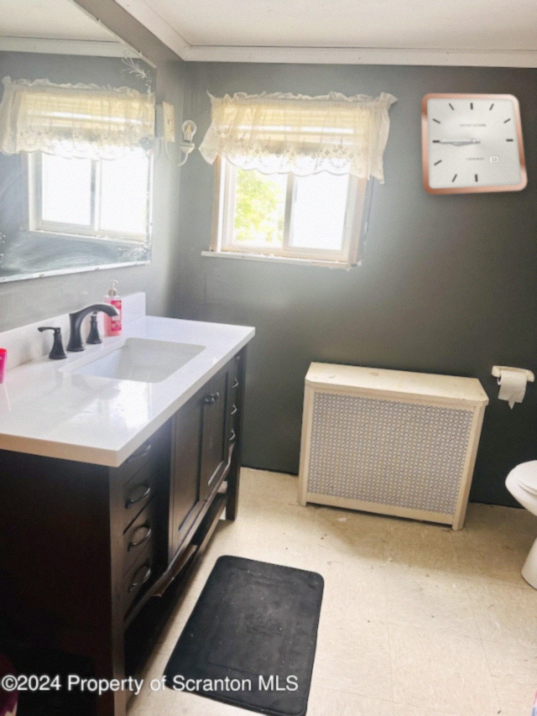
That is **8:45**
